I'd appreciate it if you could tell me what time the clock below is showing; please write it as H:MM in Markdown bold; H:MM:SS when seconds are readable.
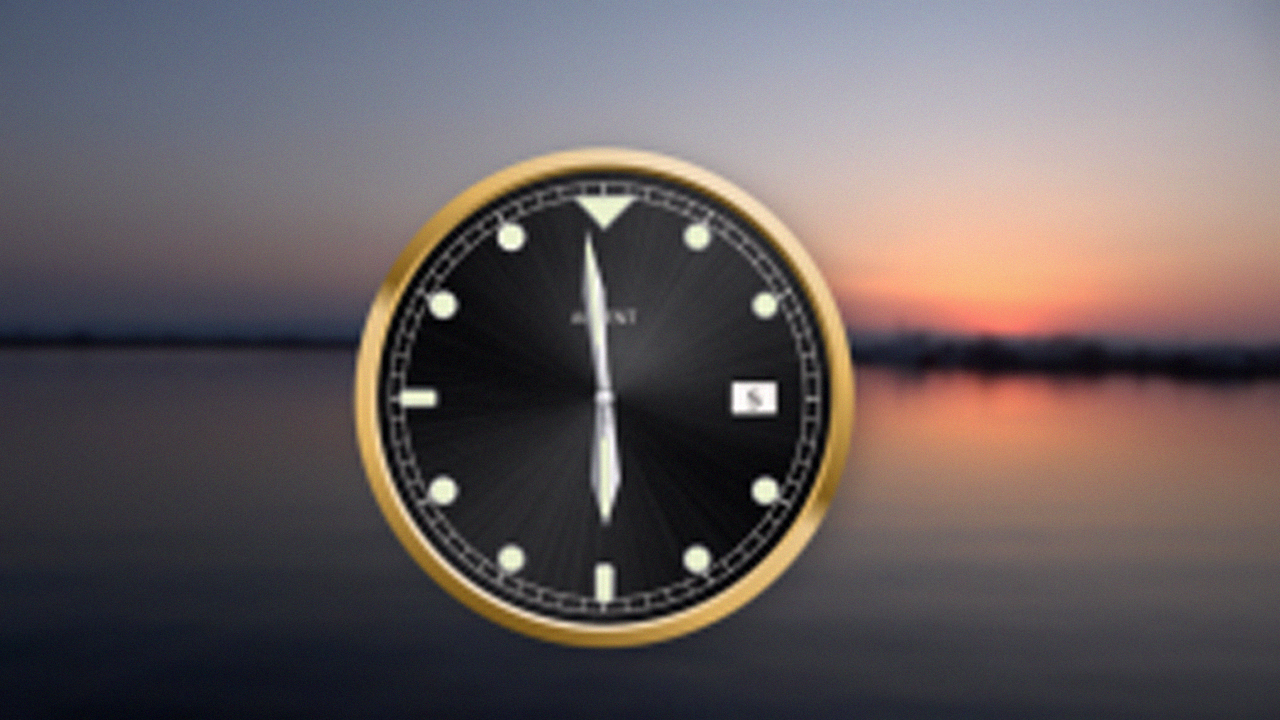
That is **5:59**
